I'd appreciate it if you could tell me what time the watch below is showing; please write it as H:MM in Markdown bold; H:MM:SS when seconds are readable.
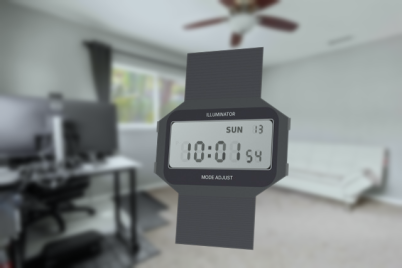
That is **10:01:54**
